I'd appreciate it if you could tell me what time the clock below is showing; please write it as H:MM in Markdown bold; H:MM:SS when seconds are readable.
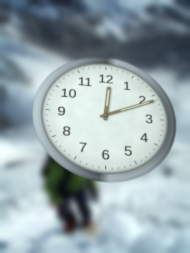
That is **12:11**
